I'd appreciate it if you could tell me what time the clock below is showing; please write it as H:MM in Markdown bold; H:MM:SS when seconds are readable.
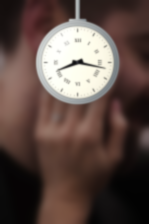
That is **8:17**
